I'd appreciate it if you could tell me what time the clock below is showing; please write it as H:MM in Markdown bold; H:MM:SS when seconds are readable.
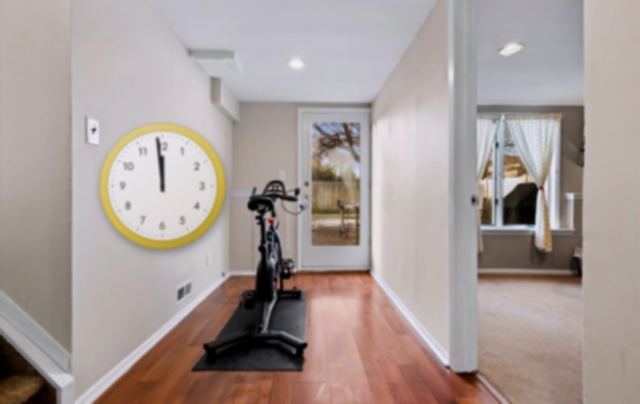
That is **11:59**
